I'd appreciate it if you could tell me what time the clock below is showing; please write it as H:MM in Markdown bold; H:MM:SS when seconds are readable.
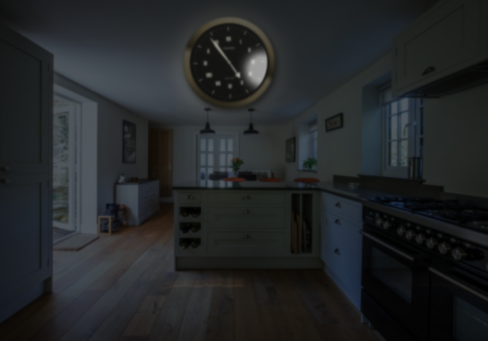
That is **4:54**
